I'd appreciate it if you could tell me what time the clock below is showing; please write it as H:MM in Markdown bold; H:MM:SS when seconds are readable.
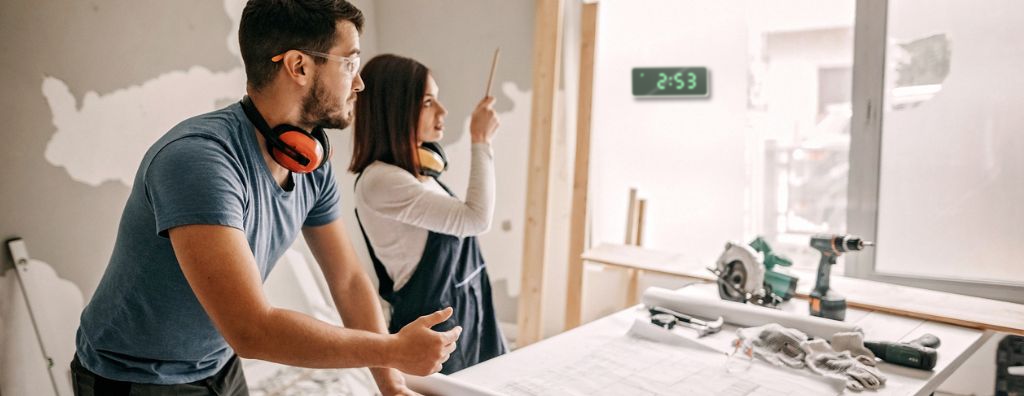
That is **2:53**
